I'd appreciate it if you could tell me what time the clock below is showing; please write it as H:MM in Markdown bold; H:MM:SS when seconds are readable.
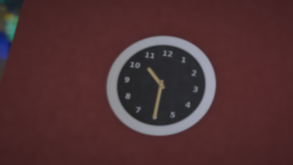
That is **10:30**
